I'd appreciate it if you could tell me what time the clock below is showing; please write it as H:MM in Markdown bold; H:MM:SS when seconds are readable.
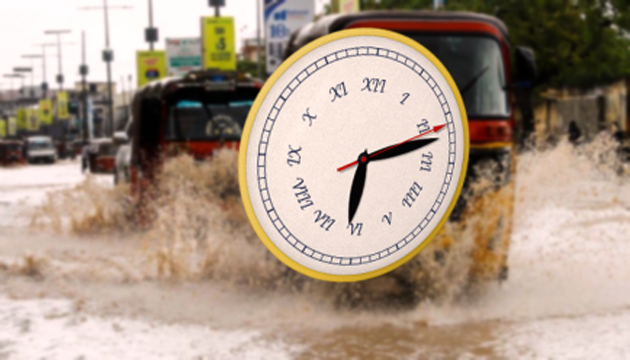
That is **6:12:11**
